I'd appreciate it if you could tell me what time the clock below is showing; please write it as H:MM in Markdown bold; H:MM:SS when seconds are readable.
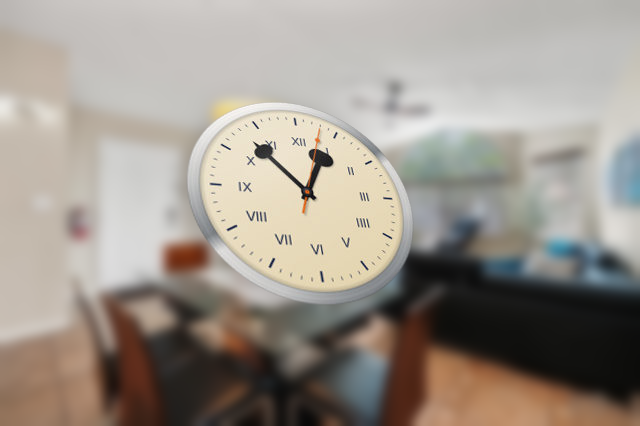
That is **12:53:03**
